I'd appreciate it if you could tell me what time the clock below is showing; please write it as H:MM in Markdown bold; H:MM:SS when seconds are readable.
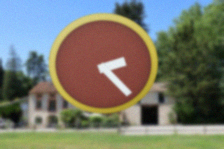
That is **2:23**
